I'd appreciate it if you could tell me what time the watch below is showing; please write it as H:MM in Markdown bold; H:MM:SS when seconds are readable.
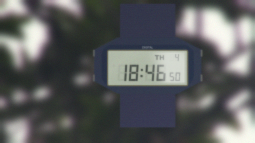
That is **18:46**
